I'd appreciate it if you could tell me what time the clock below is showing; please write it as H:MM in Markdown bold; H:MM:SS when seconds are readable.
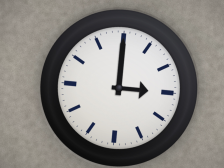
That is **3:00**
